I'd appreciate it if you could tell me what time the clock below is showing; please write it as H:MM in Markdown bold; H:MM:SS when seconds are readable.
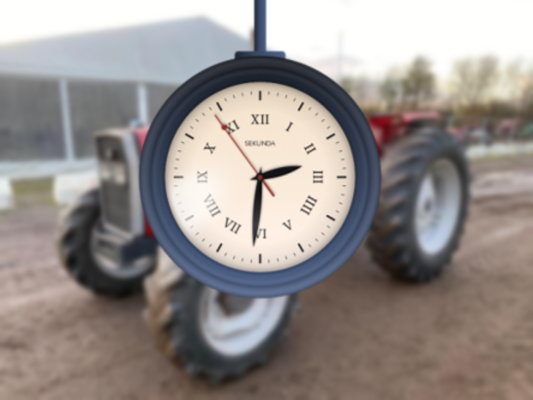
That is **2:30:54**
